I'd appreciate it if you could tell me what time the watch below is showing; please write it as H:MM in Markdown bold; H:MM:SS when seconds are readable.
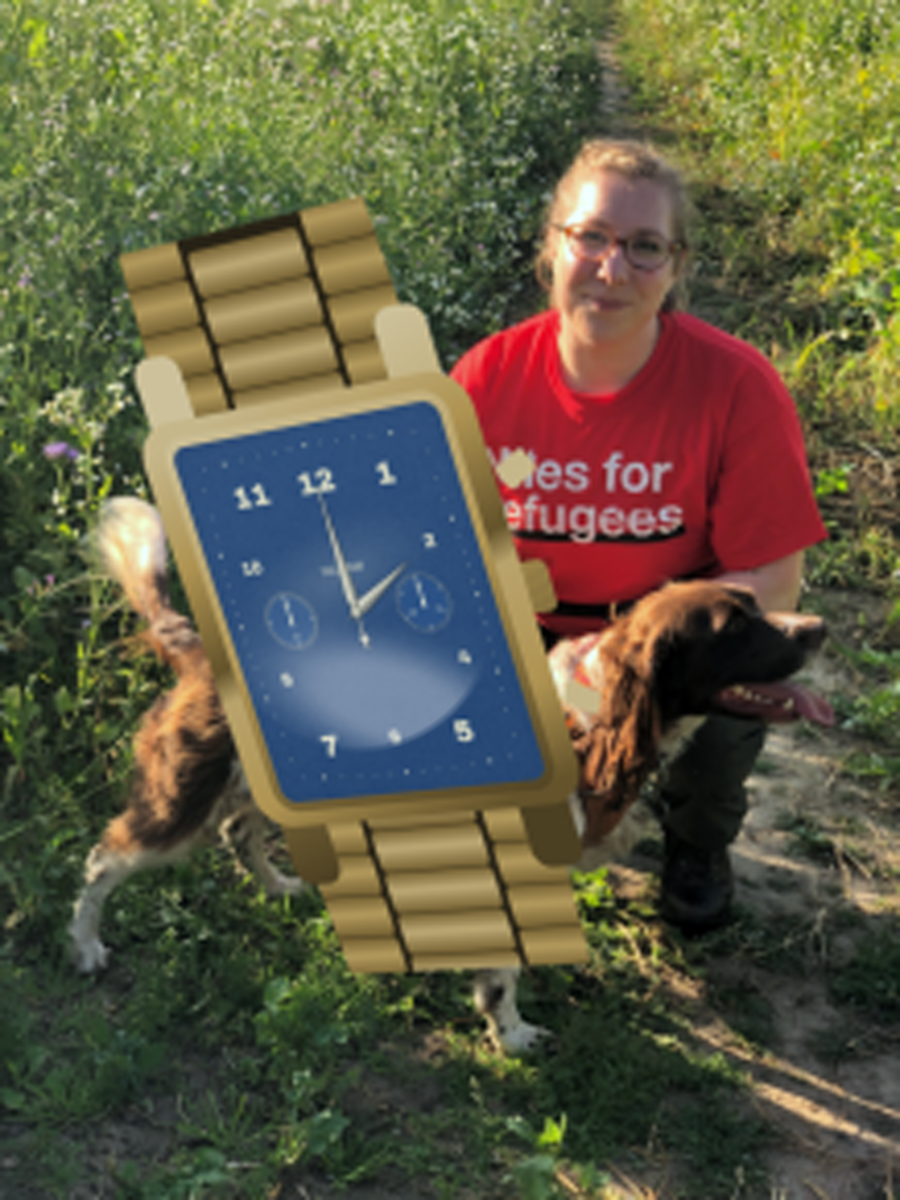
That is **2:00**
